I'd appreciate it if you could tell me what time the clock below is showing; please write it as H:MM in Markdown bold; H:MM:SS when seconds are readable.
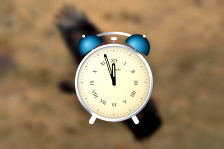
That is **11:57**
